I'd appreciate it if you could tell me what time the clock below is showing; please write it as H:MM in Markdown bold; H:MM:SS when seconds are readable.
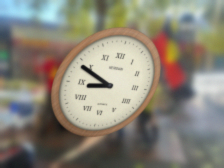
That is **8:49**
